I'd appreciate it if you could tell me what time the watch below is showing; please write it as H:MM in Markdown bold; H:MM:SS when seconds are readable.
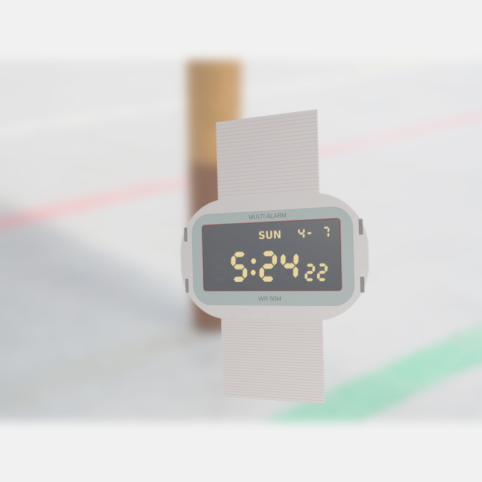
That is **5:24:22**
